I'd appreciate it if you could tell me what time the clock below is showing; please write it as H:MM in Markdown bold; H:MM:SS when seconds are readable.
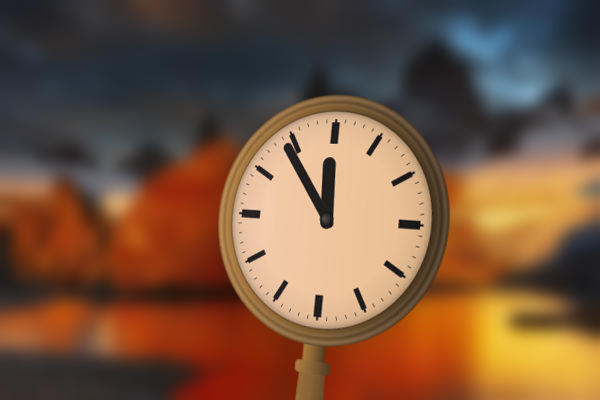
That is **11:54**
